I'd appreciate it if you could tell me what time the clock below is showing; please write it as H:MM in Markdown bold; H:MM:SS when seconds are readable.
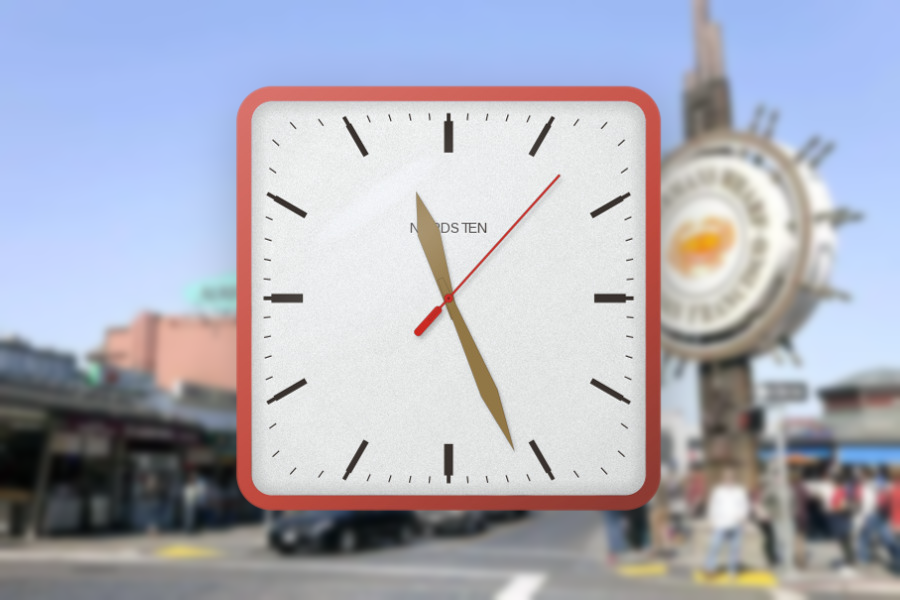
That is **11:26:07**
